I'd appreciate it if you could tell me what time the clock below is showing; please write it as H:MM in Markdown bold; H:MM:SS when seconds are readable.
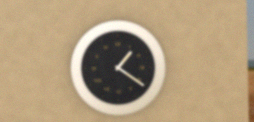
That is **1:21**
